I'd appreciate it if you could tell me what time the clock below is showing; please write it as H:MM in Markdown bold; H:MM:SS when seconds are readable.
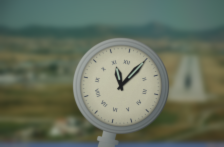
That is **11:05**
